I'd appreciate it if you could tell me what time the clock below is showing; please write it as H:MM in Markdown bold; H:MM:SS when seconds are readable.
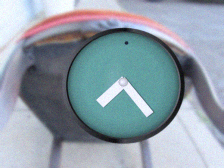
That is **7:23**
